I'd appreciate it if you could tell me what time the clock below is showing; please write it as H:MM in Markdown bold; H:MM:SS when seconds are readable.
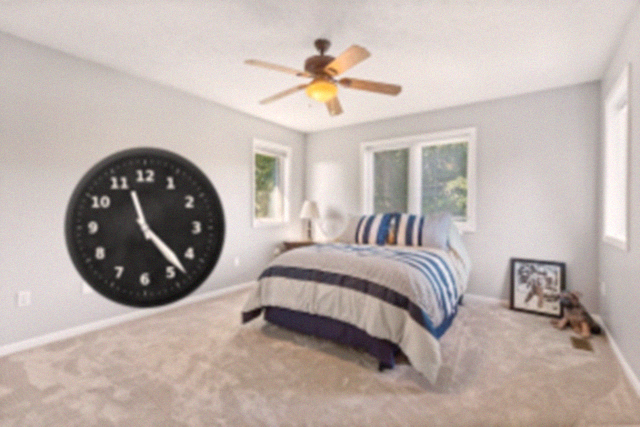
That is **11:23**
